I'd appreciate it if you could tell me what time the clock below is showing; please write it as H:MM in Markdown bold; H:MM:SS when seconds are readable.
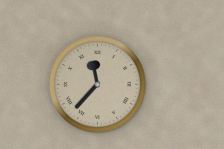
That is **11:37**
